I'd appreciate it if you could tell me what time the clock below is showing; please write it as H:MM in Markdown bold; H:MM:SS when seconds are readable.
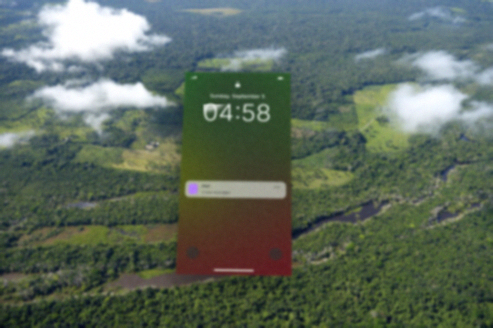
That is **4:58**
